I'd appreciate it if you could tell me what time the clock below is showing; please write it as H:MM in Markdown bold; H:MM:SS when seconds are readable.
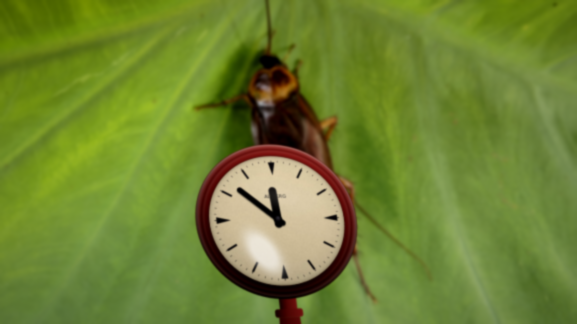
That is **11:52**
